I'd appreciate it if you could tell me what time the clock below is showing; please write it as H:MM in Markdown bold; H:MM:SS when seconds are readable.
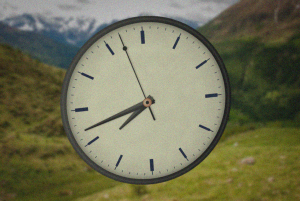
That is **7:41:57**
